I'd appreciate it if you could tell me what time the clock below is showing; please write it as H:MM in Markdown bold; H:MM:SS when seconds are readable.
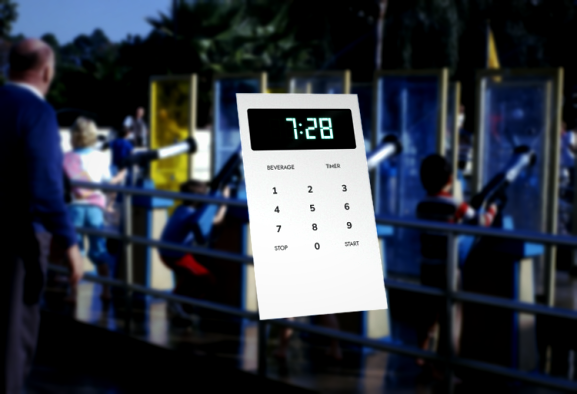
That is **7:28**
